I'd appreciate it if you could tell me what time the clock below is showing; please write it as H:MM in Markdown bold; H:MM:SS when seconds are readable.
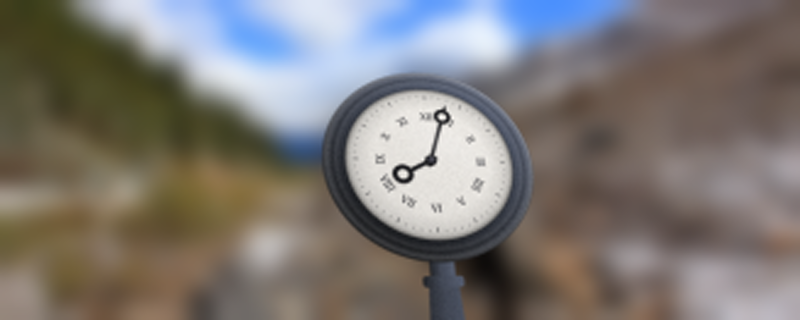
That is **8:03**
